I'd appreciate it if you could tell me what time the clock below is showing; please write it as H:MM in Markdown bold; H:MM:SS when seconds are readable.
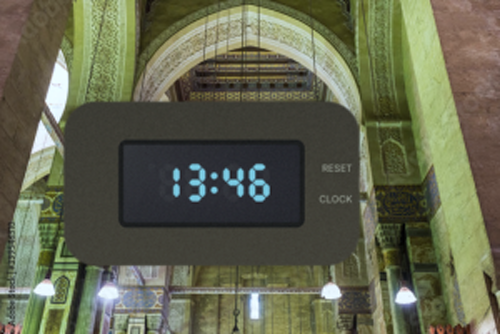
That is **13:46**
